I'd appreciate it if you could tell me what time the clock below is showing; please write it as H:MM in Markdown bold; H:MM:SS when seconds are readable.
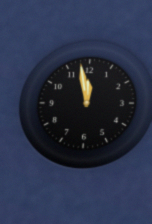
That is **11:58**
